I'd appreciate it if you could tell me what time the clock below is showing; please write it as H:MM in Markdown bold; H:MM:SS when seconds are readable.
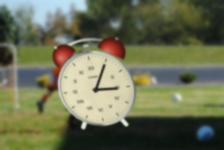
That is **3:05**
